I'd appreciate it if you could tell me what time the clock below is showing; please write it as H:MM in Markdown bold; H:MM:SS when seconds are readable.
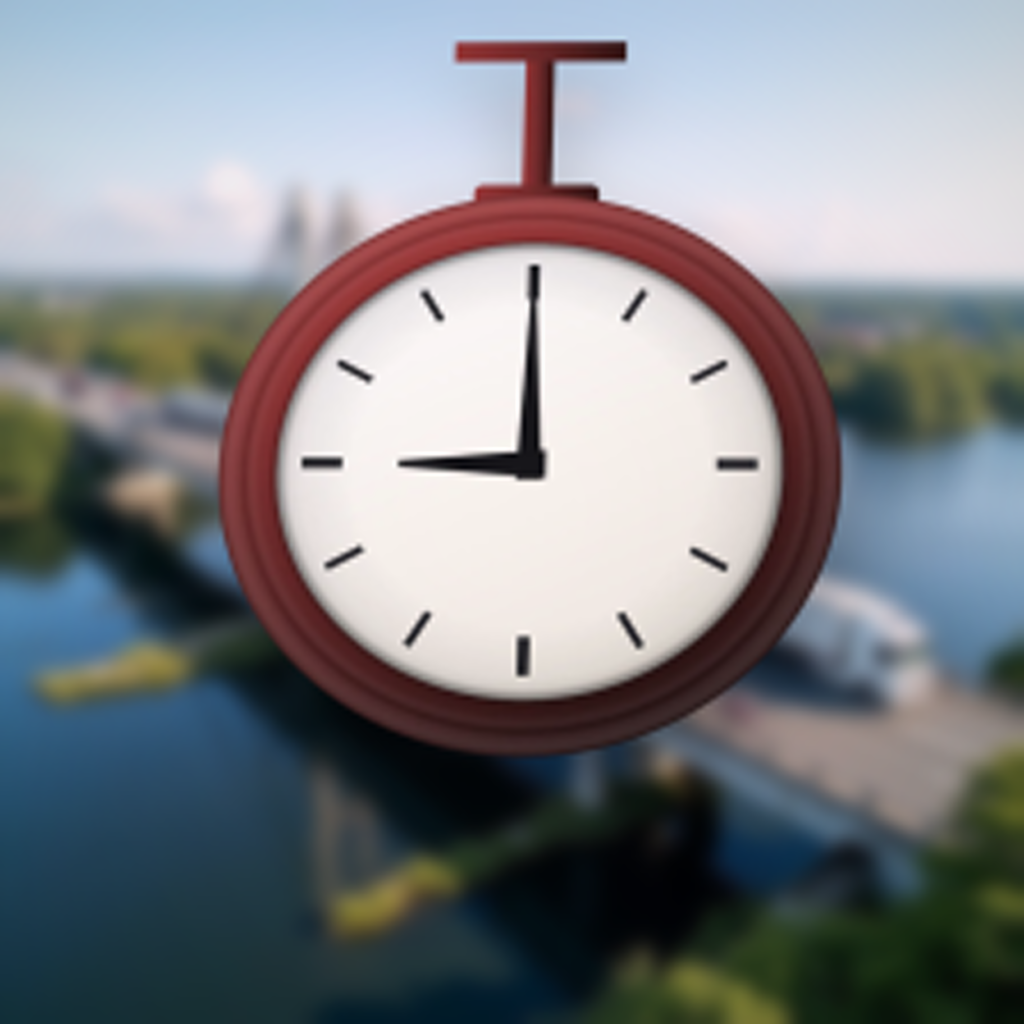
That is **9:00**
